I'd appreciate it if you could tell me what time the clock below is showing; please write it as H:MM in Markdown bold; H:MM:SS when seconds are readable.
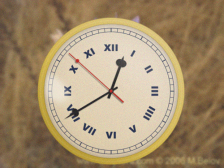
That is **12:39:52**
